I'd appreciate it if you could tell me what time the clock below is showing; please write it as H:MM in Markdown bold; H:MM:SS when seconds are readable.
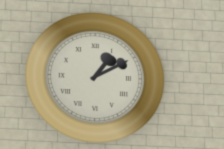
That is **1:10**
